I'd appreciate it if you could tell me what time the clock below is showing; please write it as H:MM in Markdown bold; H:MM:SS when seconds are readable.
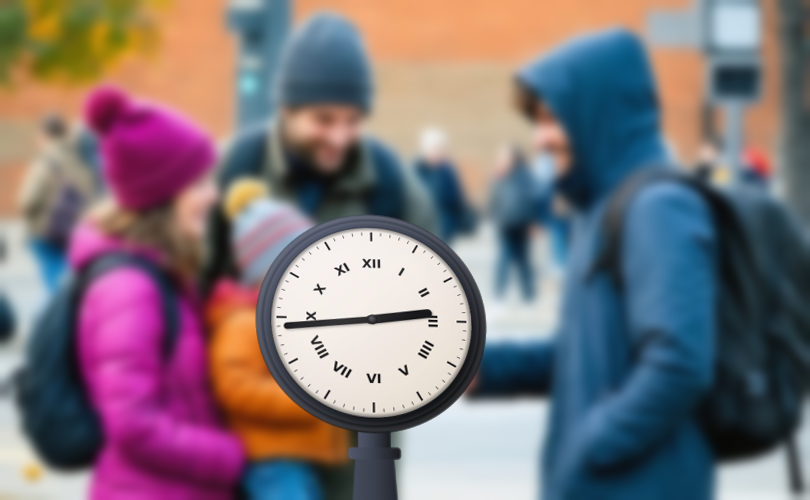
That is **2:44**
